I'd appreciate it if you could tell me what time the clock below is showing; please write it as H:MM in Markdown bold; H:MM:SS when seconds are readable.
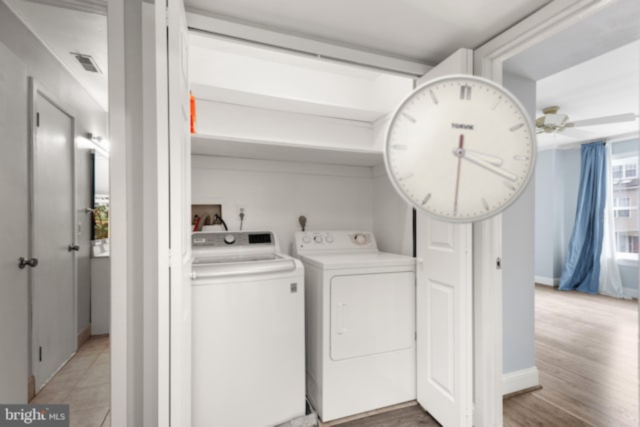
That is **3:18:30**
